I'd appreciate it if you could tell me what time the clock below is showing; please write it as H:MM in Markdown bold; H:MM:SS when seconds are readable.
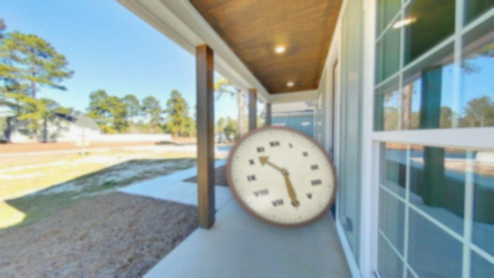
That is **10:30**
